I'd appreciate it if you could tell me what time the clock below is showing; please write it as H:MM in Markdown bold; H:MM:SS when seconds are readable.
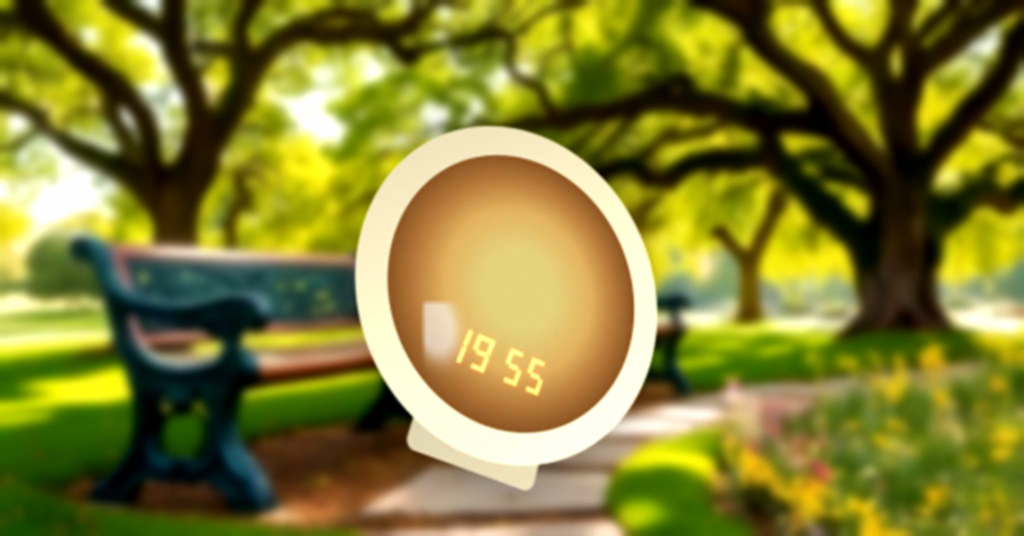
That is **19:55**
